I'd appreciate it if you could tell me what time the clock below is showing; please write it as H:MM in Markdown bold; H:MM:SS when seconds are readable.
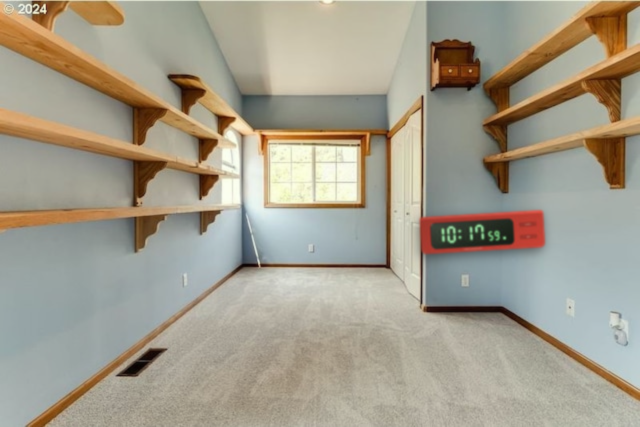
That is **10:17**
